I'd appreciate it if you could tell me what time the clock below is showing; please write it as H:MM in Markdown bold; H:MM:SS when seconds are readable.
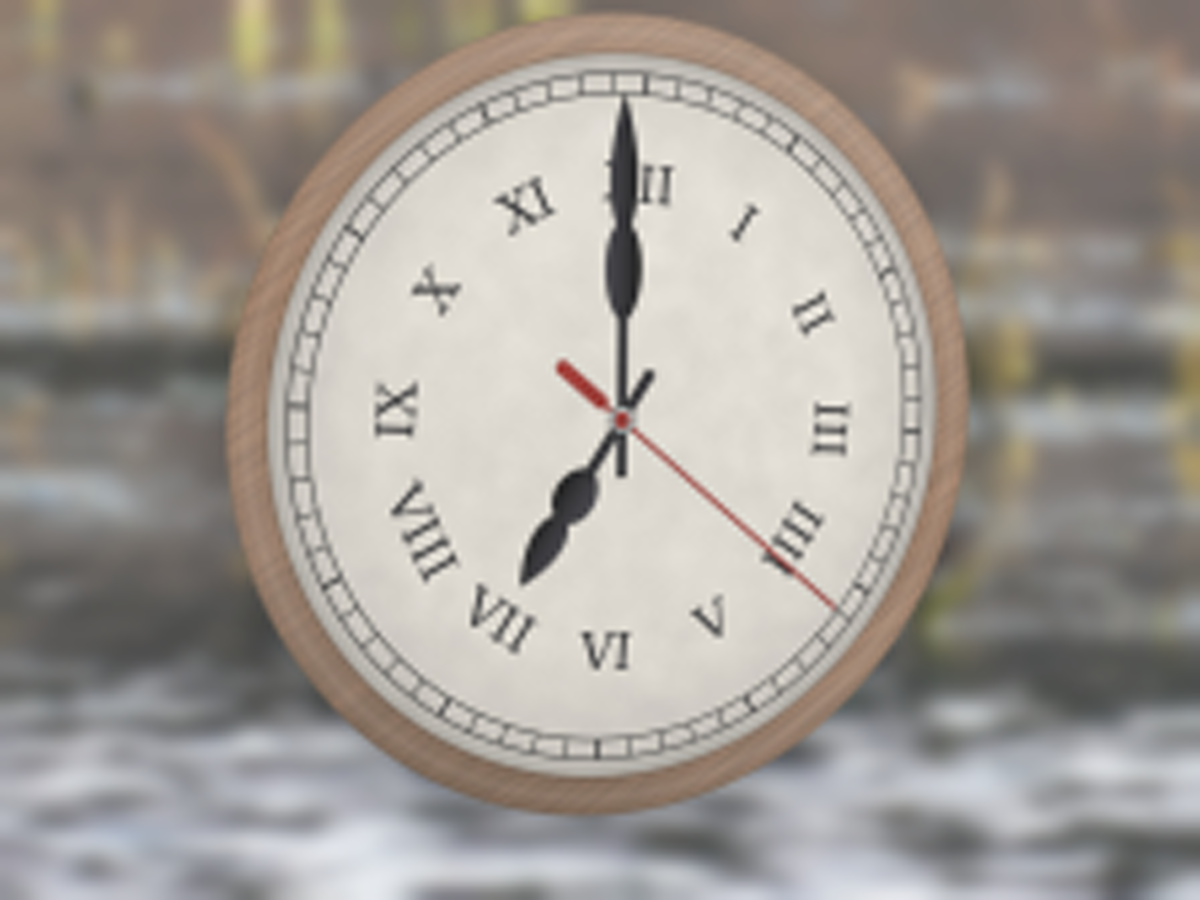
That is **6:59:21**
